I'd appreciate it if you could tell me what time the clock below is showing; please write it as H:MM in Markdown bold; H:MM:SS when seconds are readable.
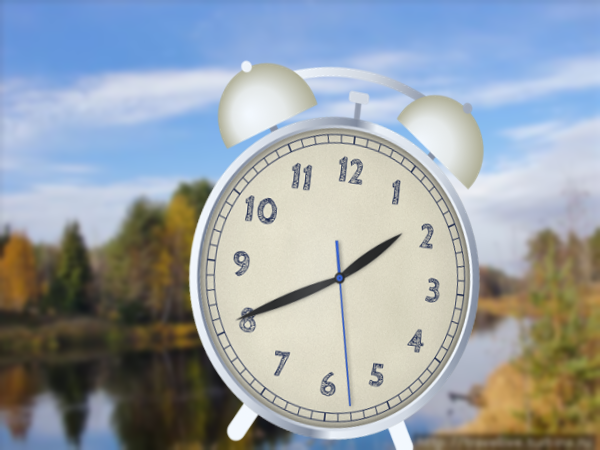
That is **1:40:28**
